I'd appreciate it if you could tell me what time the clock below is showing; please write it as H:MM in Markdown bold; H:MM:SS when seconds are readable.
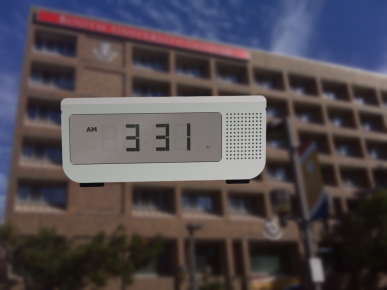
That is **3:31**
